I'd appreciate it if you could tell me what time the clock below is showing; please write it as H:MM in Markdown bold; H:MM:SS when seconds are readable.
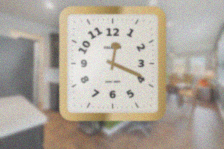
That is **12:19**
